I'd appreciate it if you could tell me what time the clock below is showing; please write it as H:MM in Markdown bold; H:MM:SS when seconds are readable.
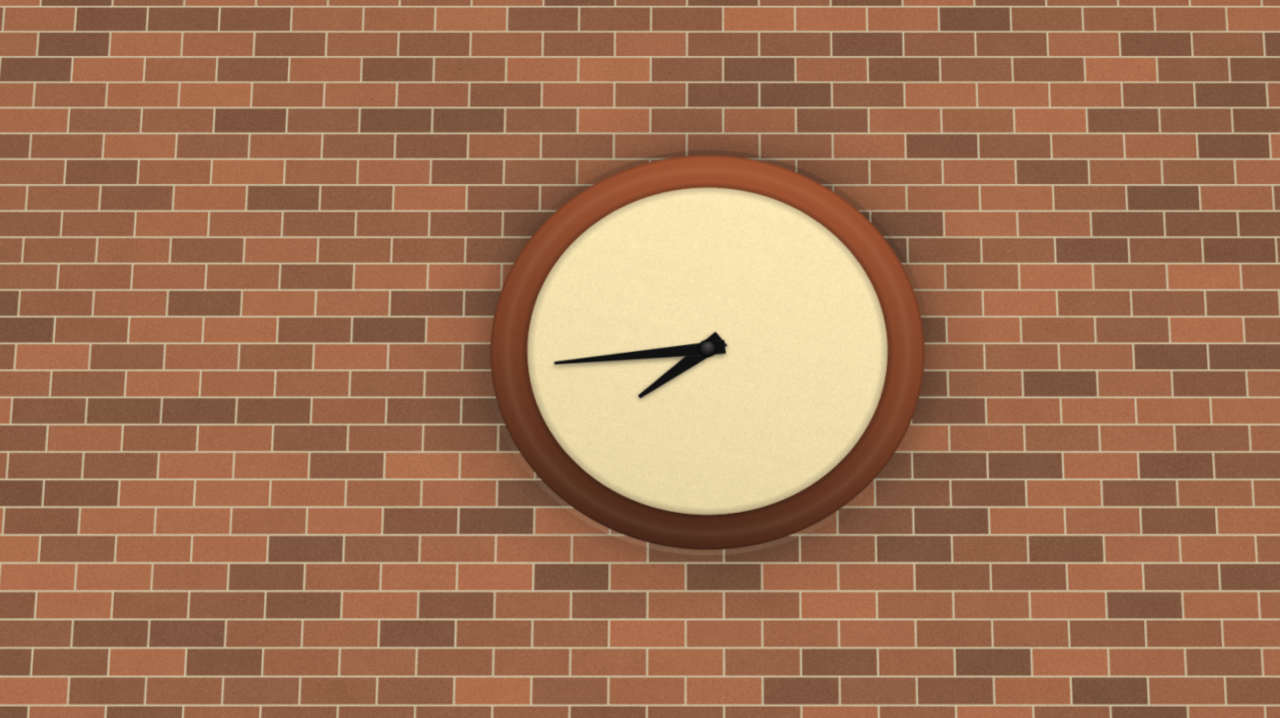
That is **7:44**
